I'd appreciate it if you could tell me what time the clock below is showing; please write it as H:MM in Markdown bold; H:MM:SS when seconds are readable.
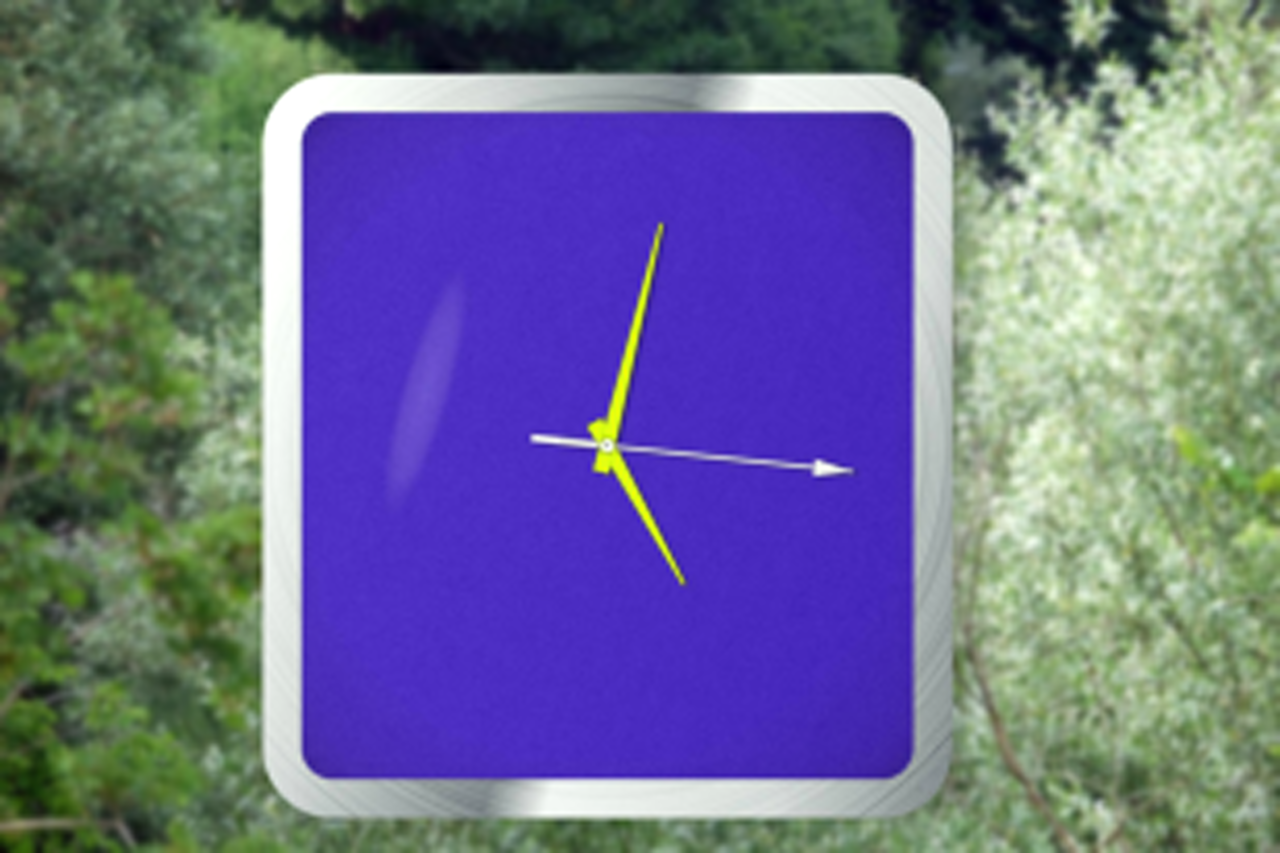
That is **5:02:16**
